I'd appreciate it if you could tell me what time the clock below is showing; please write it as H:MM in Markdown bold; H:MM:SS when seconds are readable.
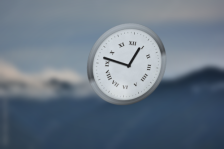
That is **12:47**
